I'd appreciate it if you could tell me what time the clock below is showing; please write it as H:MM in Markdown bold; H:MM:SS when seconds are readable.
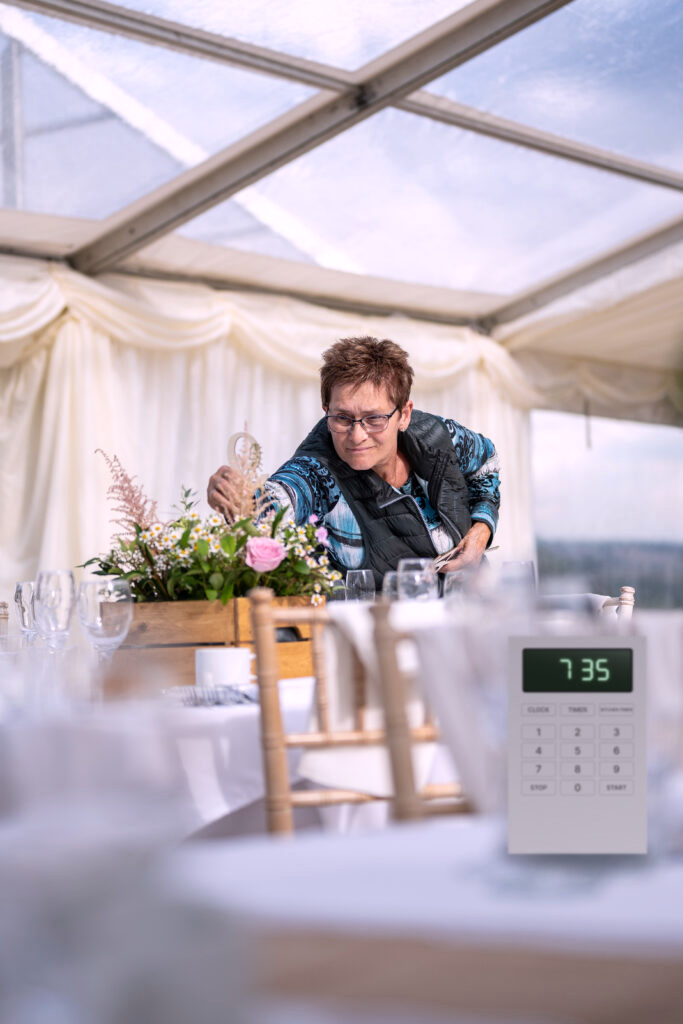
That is **7:35**
